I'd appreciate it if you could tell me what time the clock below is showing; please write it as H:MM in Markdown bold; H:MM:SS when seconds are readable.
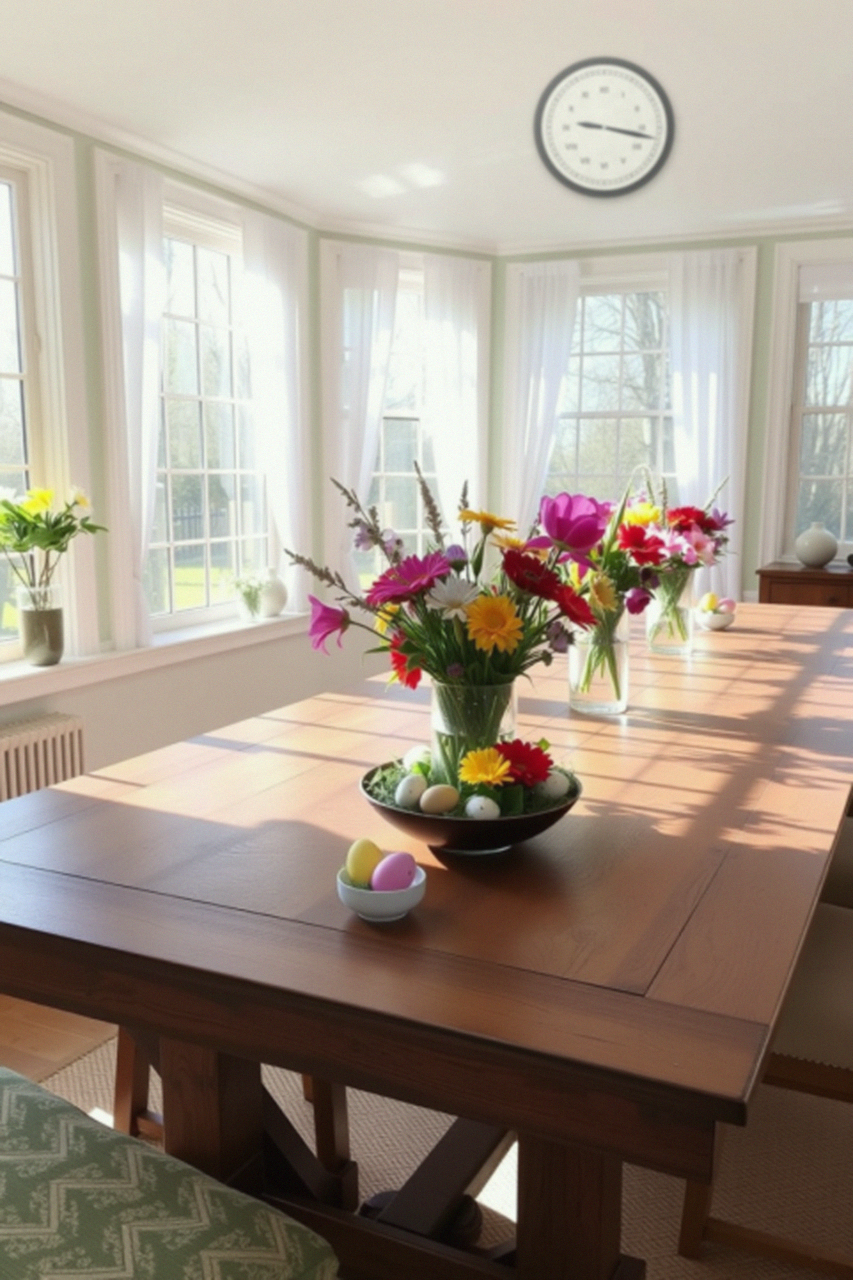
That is **9:17**
